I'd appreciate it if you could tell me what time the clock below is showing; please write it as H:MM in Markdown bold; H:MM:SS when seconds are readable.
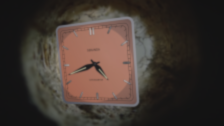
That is **4:42**
